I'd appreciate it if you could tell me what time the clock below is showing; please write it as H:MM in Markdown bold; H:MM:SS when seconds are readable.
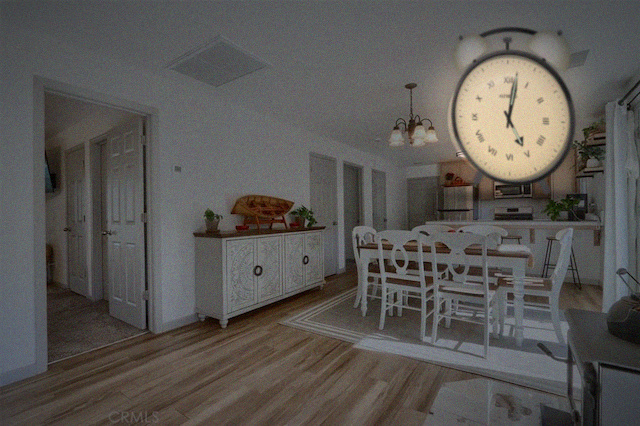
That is **5:02**
